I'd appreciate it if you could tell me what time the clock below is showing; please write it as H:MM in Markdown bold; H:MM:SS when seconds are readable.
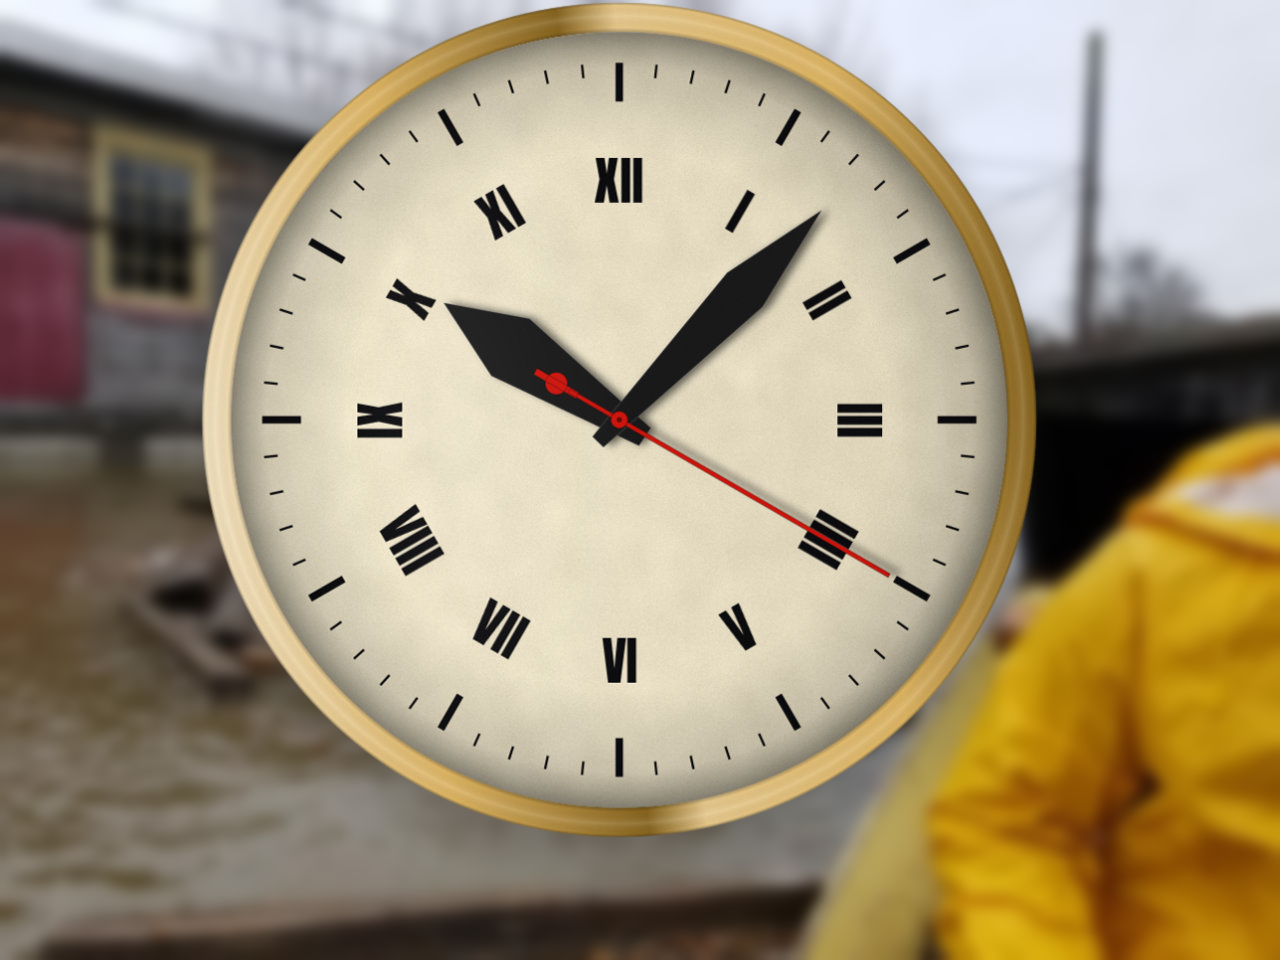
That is **10:07:20**
